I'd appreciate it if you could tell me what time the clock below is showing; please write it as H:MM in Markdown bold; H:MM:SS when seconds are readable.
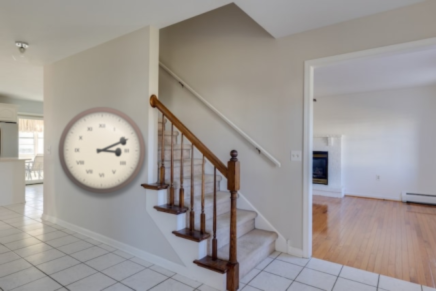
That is **3:11**
